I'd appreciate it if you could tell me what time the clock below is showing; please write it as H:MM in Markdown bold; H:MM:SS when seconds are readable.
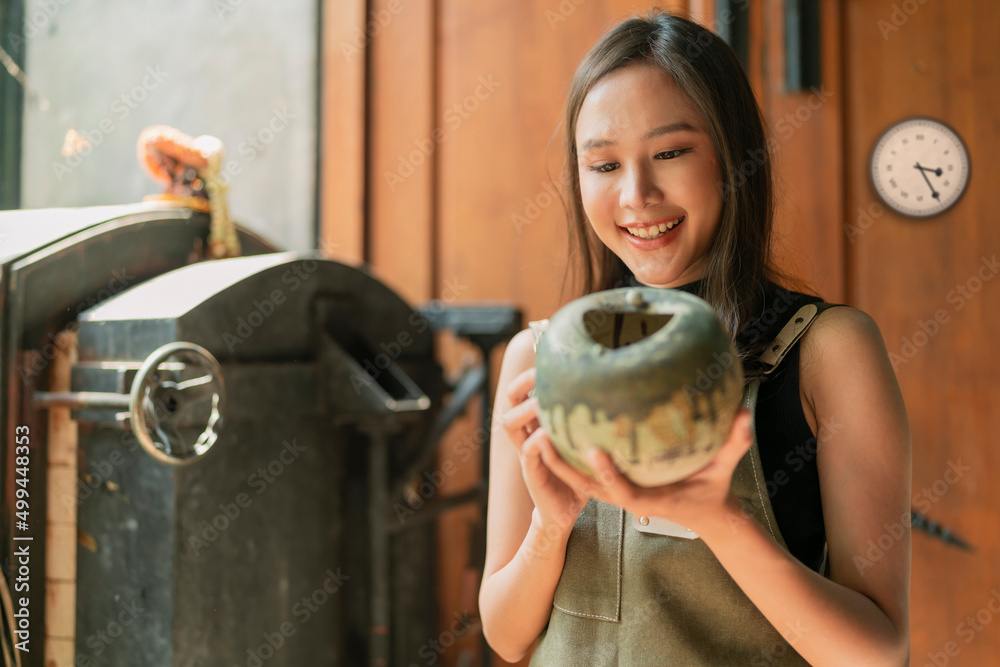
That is **3:25**
